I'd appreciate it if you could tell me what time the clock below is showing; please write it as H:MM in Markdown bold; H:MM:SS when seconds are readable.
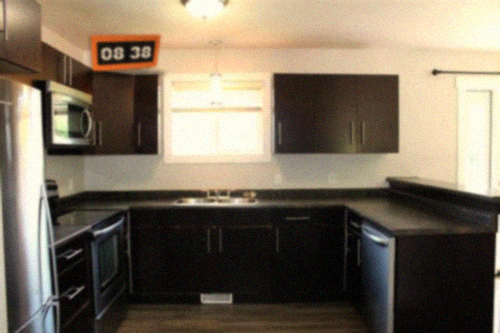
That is **8:38**
